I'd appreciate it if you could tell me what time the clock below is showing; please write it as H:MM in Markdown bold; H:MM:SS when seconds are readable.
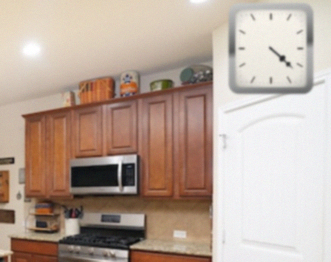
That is **4:22**
